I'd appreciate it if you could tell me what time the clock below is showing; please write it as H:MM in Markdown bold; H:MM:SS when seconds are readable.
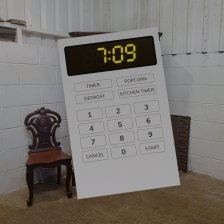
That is **7:09**
